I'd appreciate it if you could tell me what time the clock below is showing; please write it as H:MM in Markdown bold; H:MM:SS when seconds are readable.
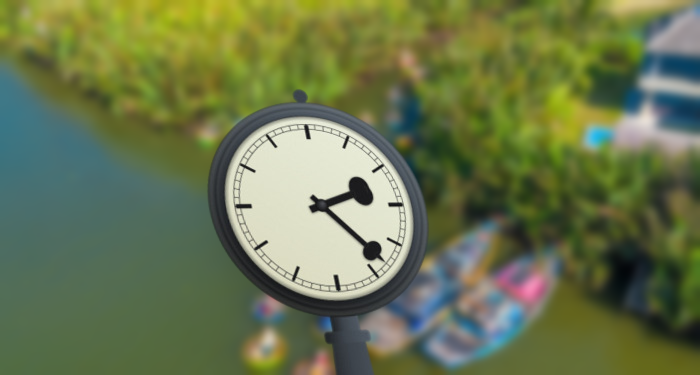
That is **2:23**
